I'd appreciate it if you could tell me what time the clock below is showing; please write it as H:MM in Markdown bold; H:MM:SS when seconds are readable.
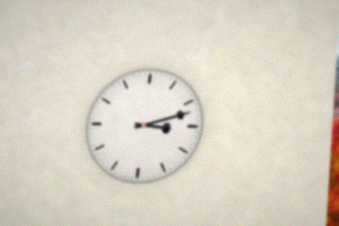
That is **3:12**
